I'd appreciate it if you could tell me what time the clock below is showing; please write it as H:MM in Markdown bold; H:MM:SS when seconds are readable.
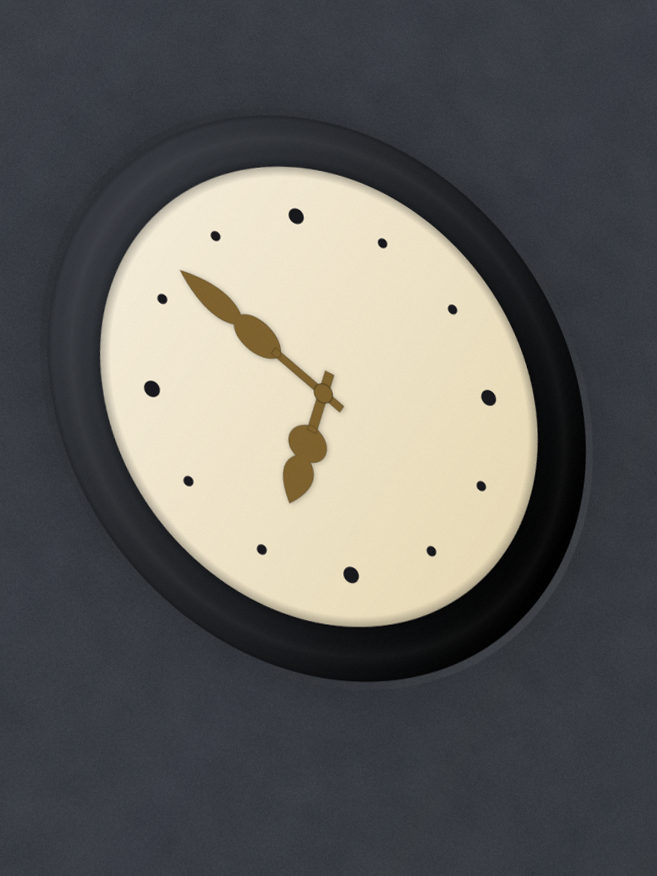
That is **6:52**
